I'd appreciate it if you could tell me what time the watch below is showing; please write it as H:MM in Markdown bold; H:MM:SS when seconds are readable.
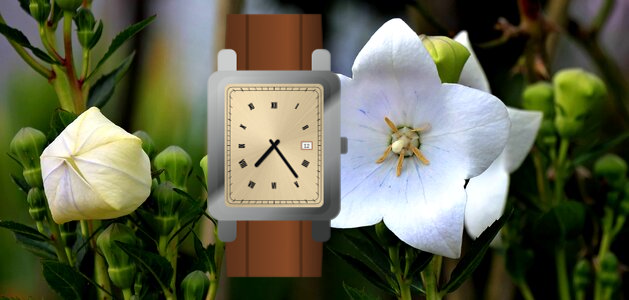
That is **7:24**
